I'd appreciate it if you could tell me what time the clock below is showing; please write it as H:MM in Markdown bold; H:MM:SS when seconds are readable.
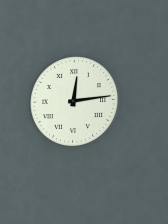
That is **12:14**
